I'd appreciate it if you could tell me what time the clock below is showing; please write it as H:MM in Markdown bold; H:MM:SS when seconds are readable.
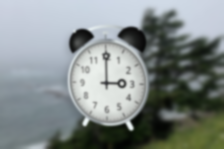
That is **3:00**
